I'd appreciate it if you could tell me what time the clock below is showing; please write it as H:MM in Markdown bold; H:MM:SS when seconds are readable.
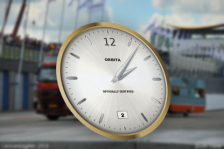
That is **2:07**
